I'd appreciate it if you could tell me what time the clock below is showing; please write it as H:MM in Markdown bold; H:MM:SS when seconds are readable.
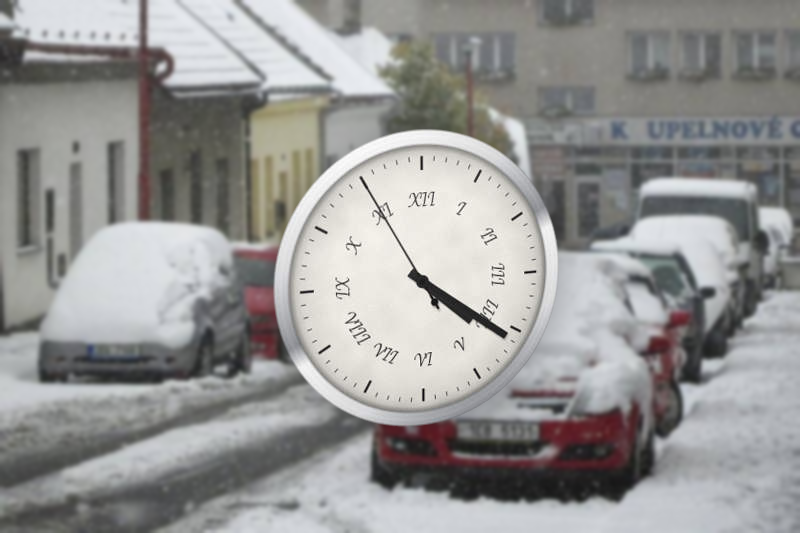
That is **4:20:55**
